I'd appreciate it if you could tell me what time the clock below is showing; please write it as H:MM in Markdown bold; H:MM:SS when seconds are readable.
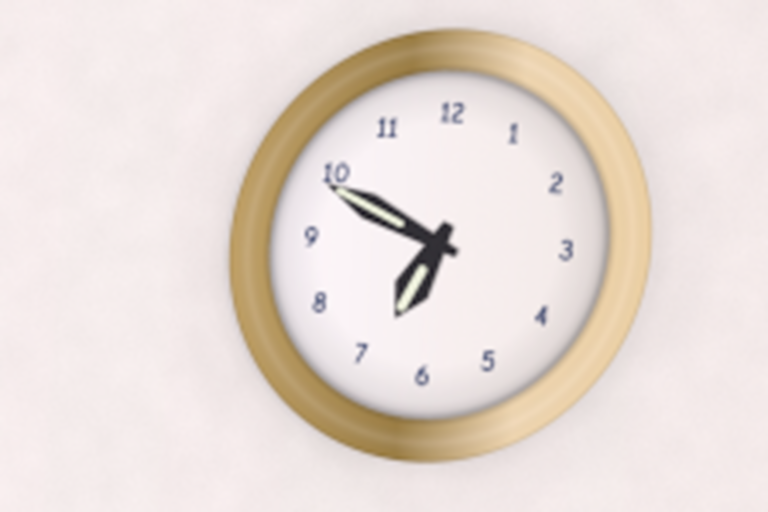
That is **6:49**
